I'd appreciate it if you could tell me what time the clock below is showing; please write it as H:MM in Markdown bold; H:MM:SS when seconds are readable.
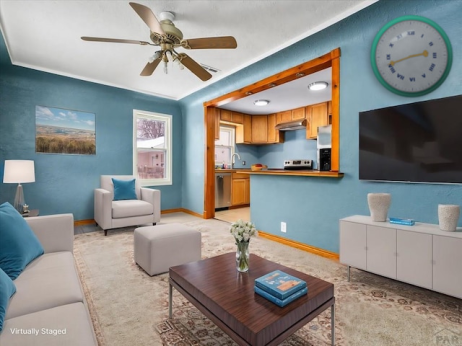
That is **2:42**
